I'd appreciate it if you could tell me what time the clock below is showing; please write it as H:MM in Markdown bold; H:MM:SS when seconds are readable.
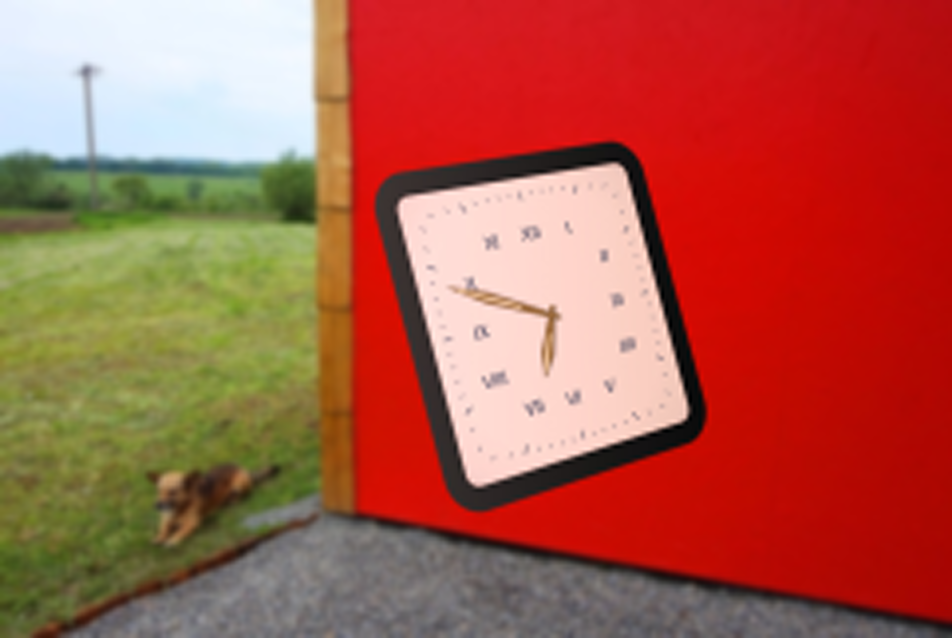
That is **6:49**
